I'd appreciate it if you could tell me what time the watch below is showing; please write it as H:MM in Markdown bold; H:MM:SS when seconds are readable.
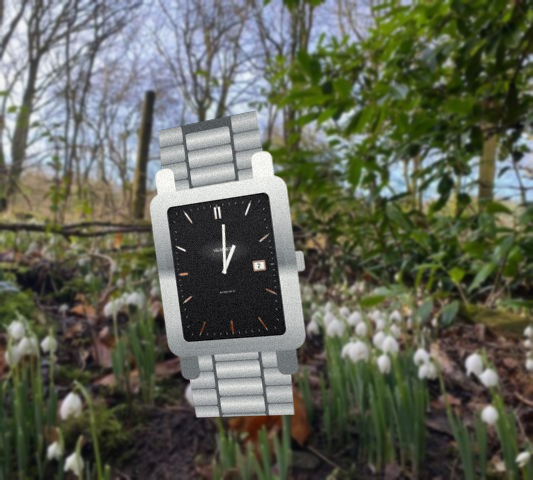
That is **1:01**
